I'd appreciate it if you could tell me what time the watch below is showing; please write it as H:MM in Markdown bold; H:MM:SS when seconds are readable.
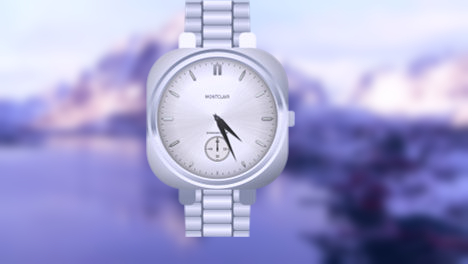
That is **4:26**
